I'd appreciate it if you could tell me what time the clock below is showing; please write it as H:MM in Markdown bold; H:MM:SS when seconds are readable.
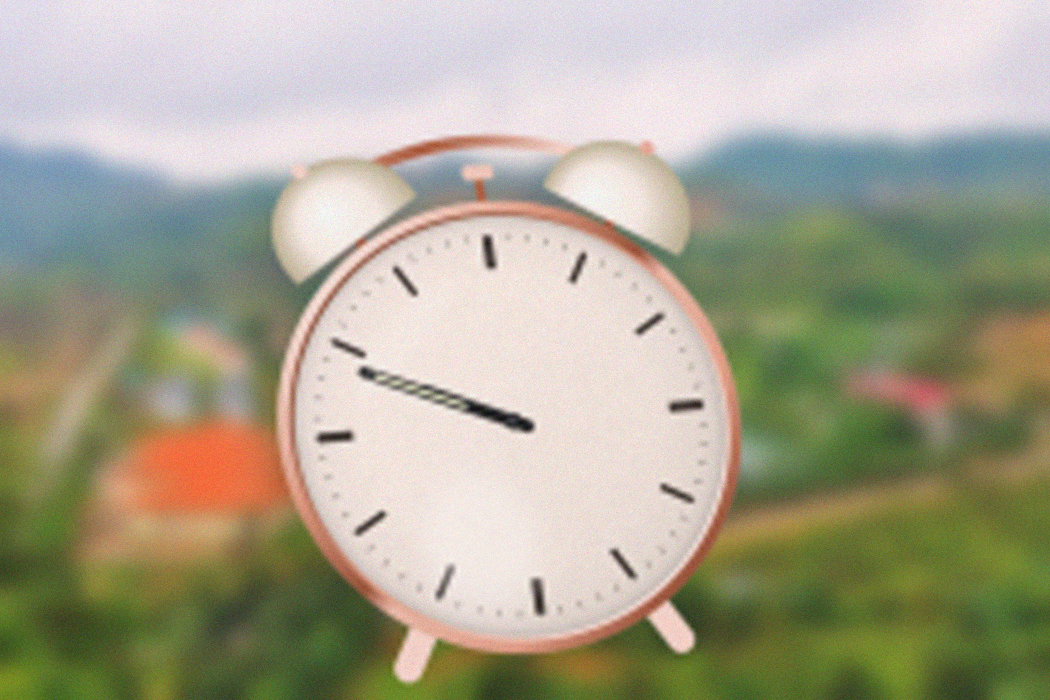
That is **9:49**
